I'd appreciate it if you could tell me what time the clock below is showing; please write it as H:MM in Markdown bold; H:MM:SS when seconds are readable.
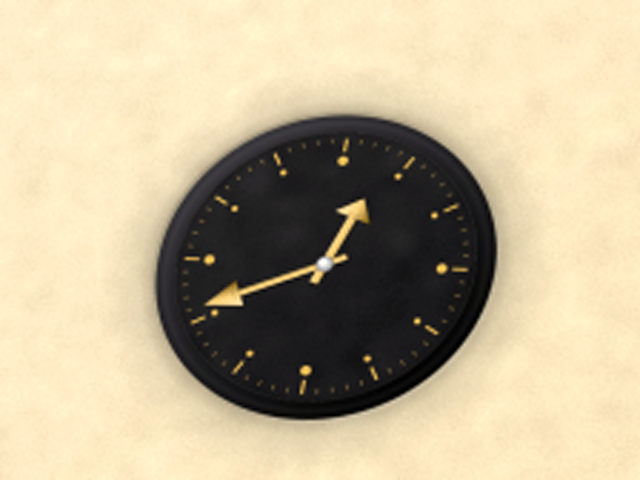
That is **12:41**
